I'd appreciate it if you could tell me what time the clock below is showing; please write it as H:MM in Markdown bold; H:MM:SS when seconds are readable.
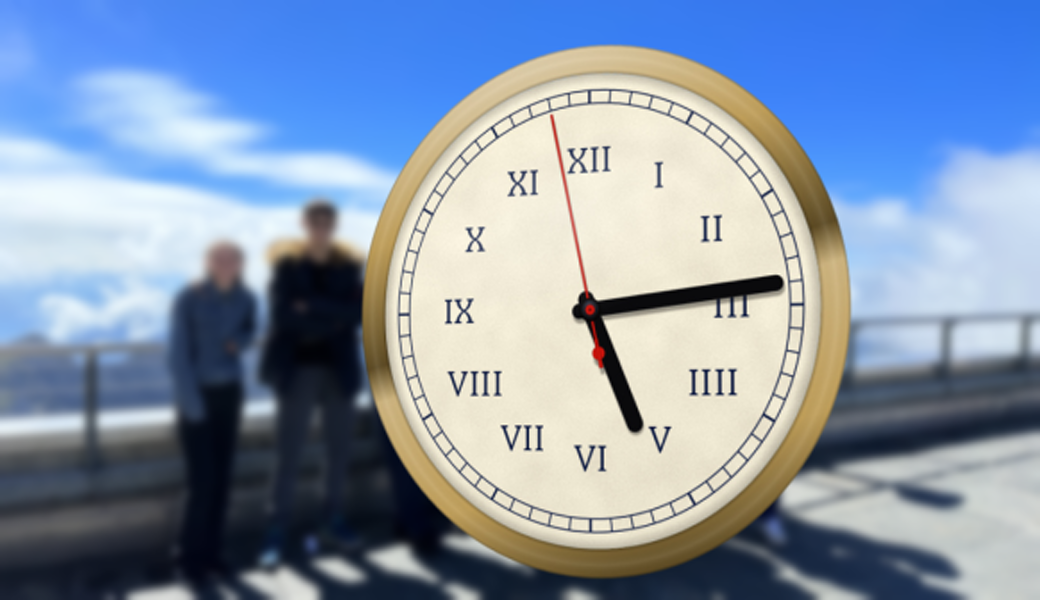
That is **5:13:58**
